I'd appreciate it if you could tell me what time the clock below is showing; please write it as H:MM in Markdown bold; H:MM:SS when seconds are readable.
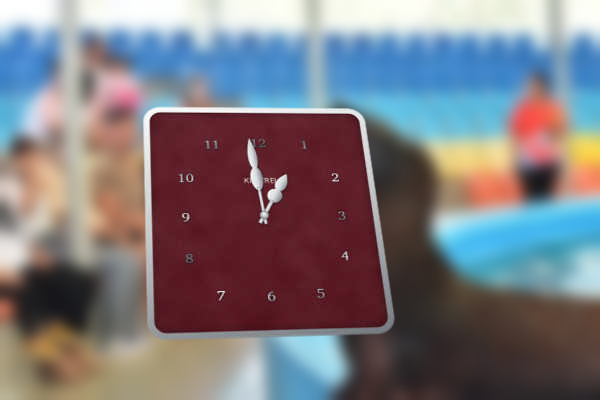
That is **12:59**
